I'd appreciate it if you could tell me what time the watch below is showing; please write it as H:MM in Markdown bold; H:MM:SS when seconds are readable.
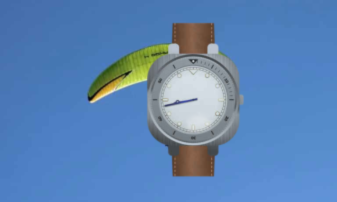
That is **8:43**
